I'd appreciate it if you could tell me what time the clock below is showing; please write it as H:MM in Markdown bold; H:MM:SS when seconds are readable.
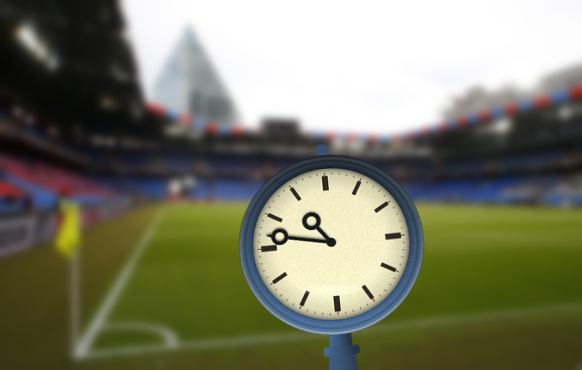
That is **10:47**
